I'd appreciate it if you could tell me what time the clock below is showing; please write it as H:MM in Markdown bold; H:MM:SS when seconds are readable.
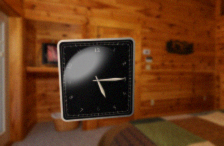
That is **5:15**
